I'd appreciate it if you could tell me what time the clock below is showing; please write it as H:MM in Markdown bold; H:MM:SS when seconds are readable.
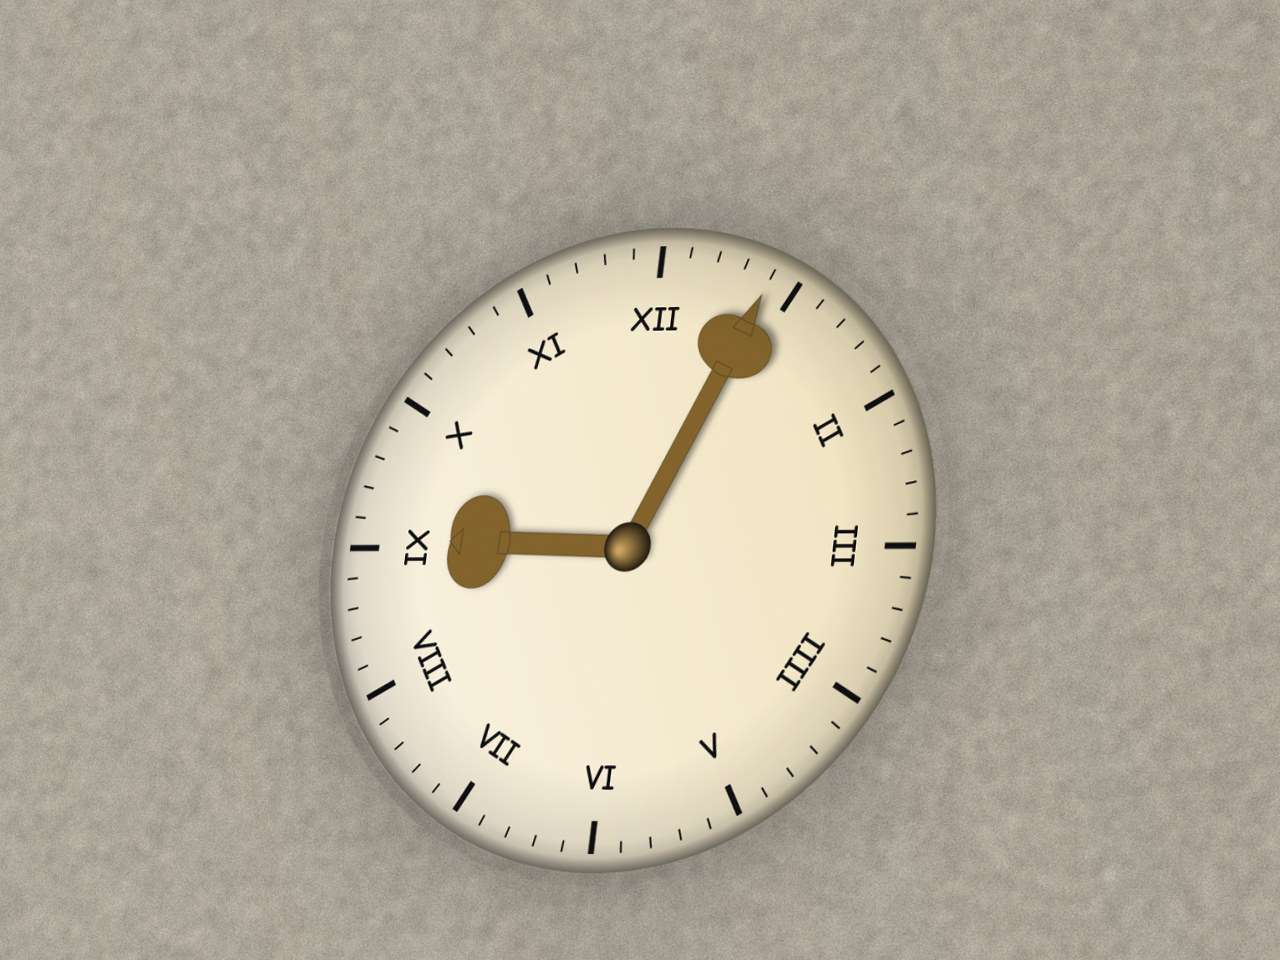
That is **9:04**
